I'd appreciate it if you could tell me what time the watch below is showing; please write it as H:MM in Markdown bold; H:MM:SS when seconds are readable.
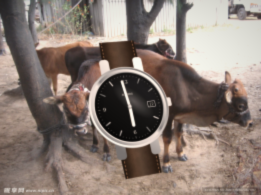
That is **5:59**
